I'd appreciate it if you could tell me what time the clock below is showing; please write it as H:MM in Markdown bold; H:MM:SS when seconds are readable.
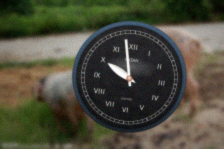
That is **9:58**
